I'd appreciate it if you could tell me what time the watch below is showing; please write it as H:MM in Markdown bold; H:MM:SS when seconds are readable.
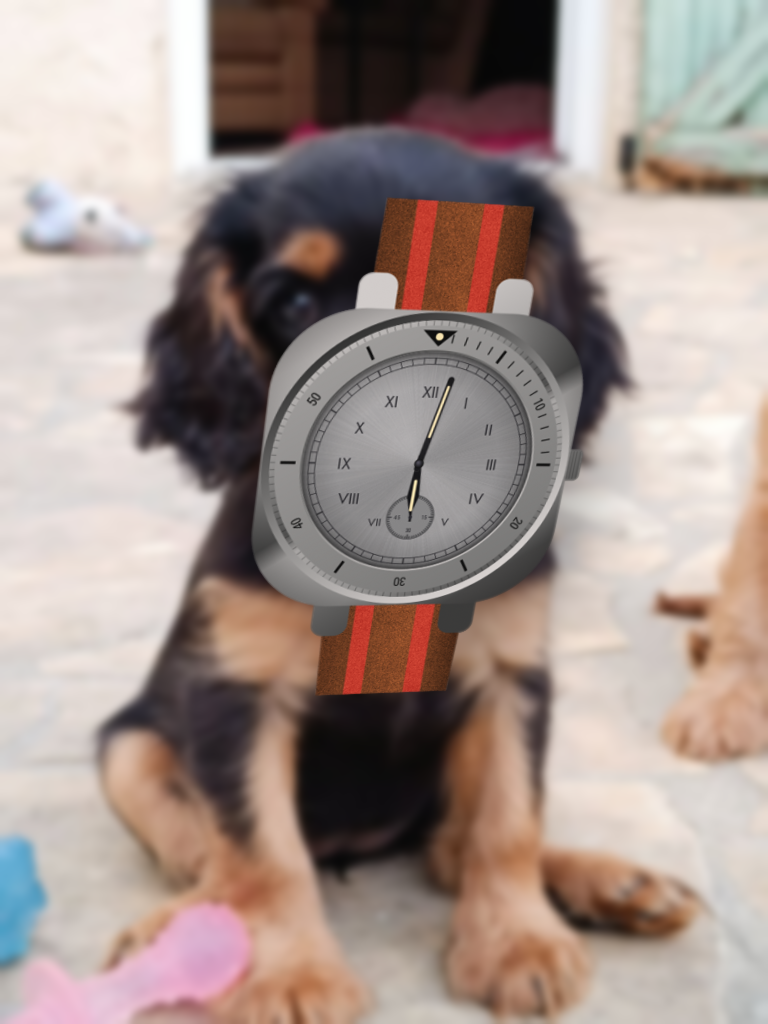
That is **6:02**
